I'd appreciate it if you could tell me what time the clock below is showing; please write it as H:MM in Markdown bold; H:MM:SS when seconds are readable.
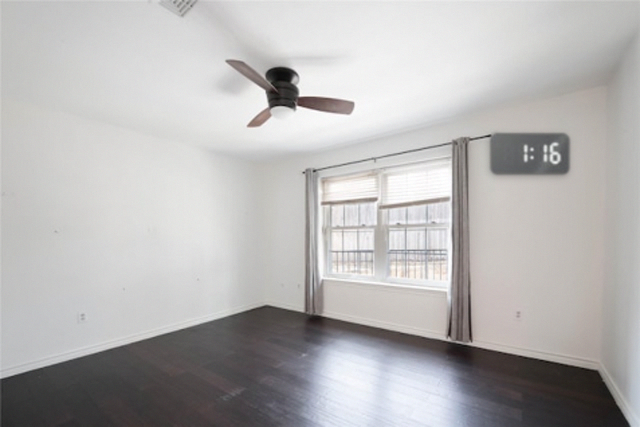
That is **1:16**
